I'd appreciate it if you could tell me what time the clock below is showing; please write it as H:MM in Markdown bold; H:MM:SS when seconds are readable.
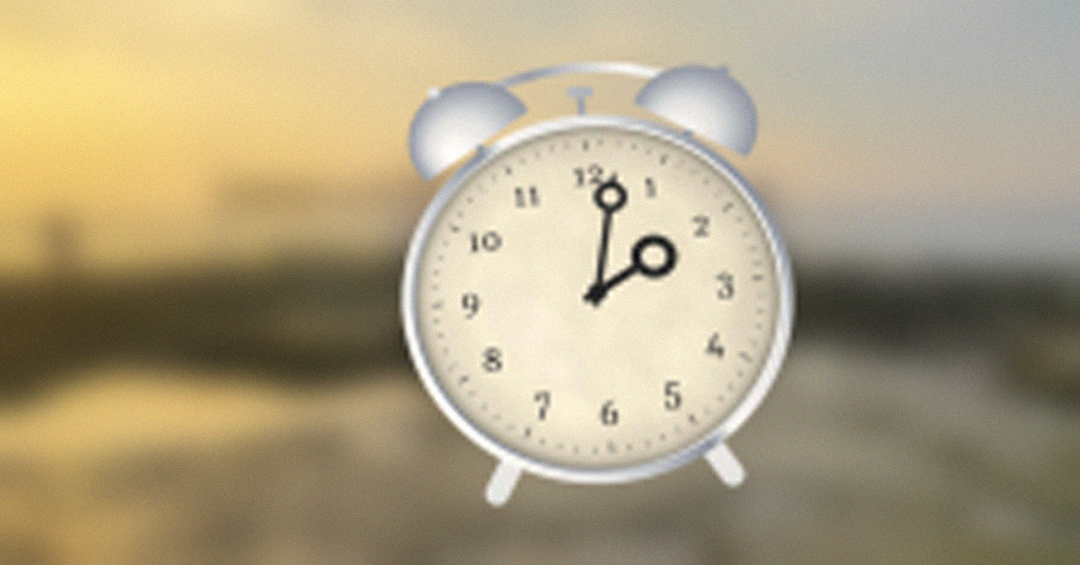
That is **2:02**
